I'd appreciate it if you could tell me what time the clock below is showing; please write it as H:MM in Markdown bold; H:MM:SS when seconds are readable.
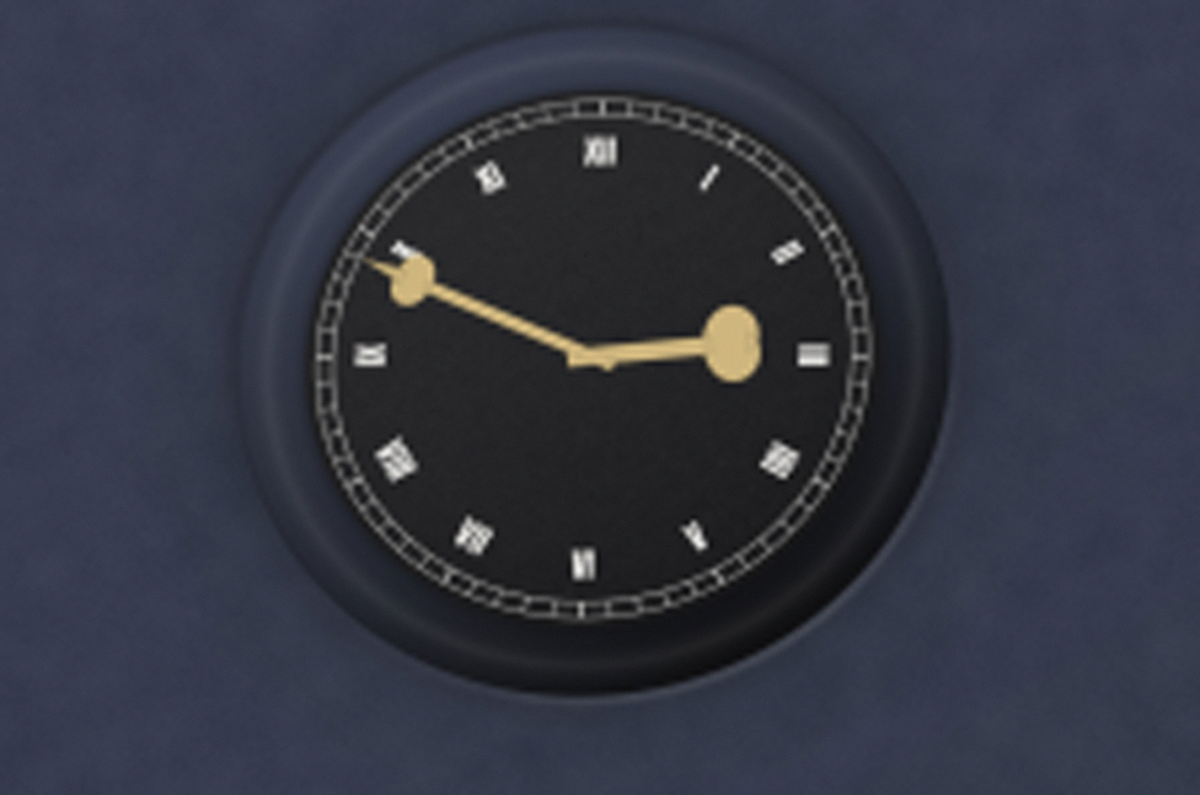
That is **2:49**
